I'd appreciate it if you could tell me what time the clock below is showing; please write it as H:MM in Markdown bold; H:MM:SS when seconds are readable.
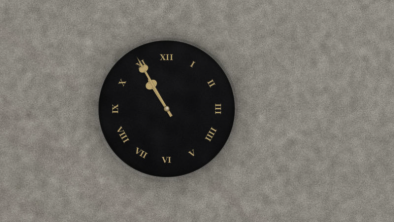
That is **10:55**
